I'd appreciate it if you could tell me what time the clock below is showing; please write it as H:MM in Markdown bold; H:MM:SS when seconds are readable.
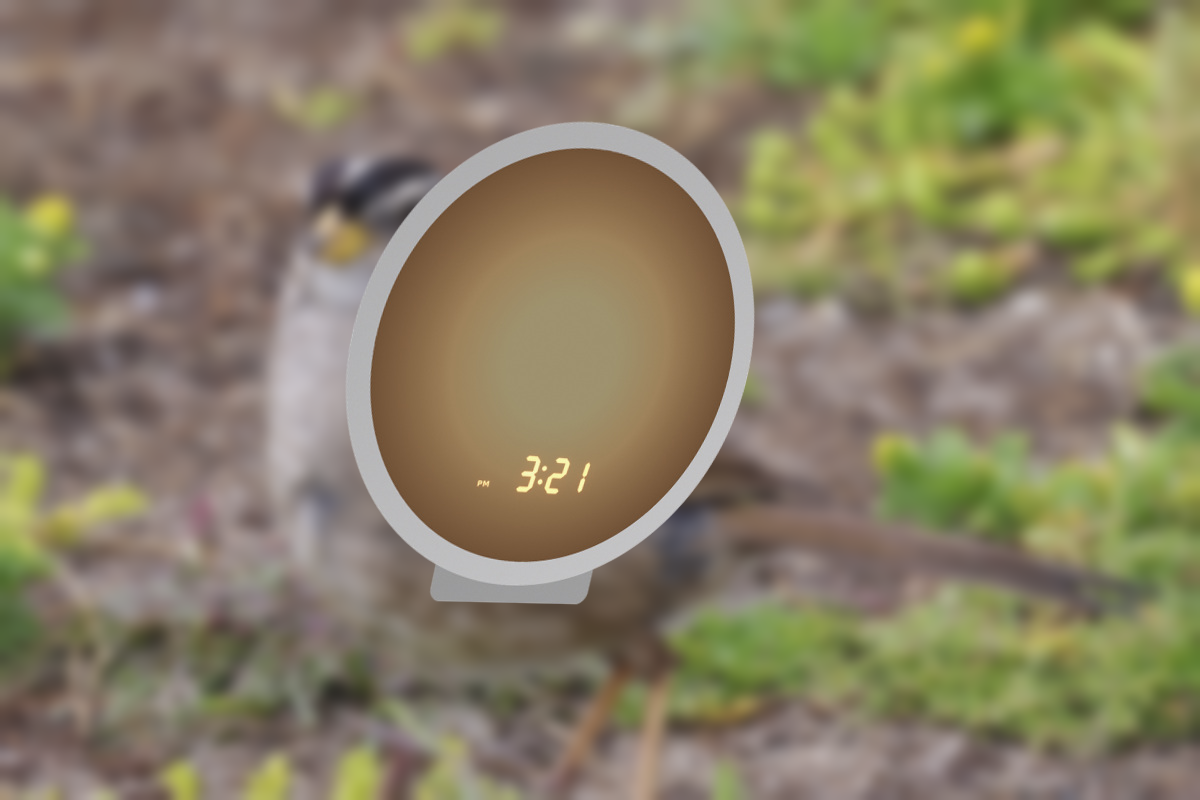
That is **3:21**
